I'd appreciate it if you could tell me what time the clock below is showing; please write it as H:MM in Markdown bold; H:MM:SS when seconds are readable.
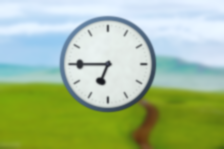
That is **6:45**
